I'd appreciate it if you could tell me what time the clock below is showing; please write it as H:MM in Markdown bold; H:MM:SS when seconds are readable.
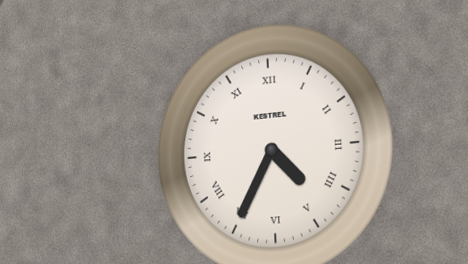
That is **4:35**
